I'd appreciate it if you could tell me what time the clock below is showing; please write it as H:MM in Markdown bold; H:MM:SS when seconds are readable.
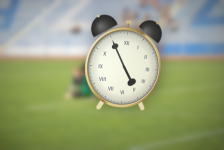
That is **4:55**
